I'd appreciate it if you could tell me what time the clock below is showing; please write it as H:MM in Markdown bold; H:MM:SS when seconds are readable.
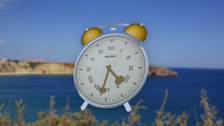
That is **4:32**
